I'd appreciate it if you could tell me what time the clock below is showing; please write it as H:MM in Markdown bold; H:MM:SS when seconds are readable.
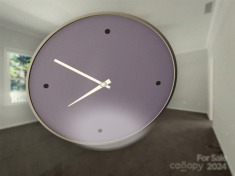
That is **7:50**
